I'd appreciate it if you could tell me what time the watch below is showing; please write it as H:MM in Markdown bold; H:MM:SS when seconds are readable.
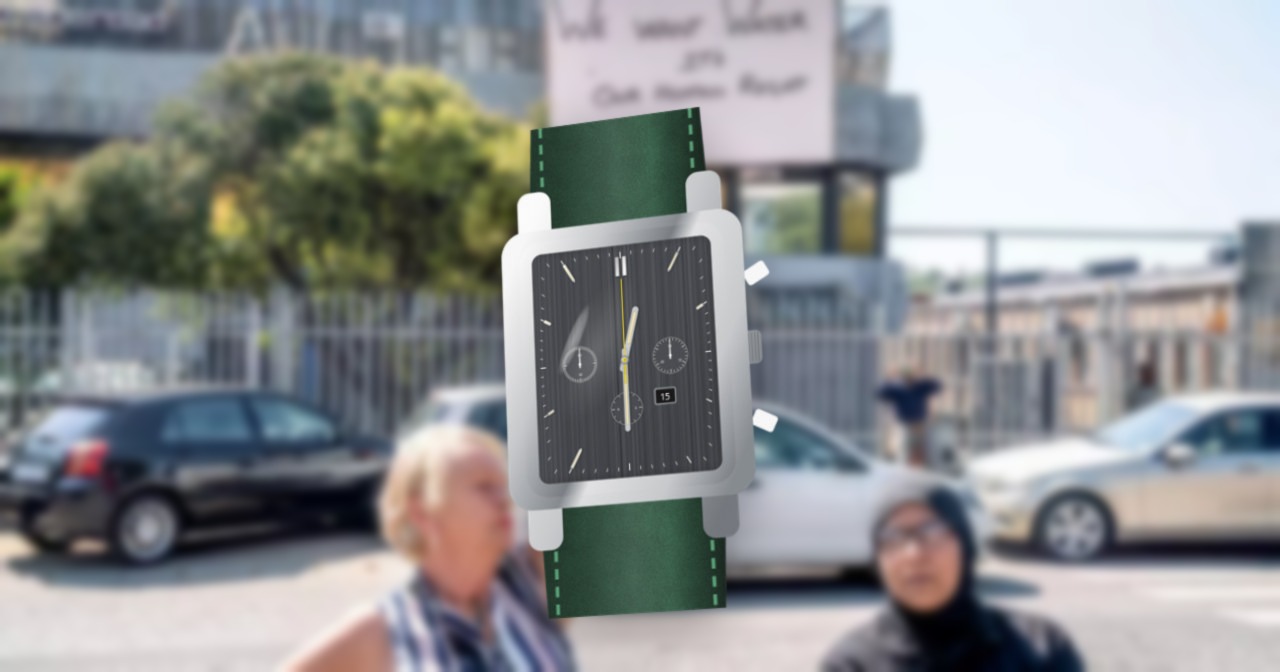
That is **12:30**
